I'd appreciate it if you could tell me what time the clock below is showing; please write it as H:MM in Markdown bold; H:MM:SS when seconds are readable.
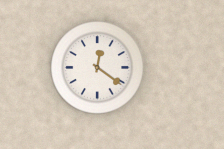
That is **12:21**
